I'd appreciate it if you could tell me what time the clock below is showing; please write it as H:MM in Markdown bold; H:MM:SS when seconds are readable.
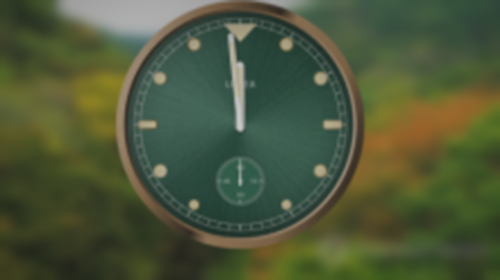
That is **11:59**
